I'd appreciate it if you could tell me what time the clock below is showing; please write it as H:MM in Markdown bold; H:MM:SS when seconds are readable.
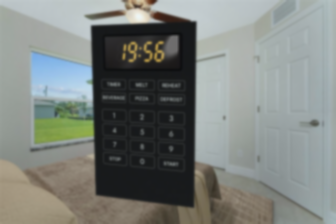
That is **19:56**
